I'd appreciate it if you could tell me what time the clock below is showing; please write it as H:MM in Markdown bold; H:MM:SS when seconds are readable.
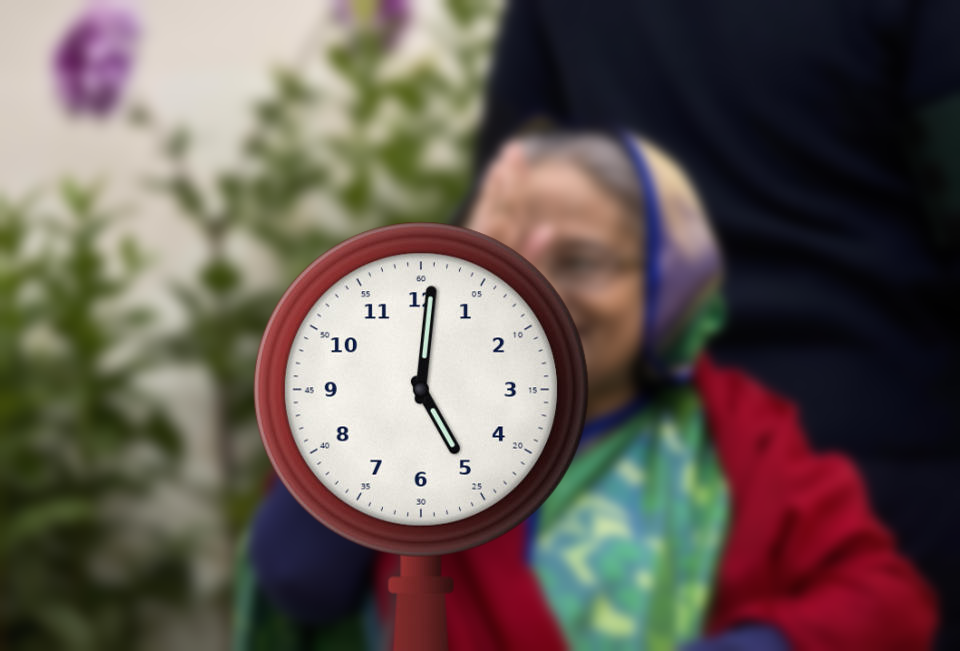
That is **5:01**
